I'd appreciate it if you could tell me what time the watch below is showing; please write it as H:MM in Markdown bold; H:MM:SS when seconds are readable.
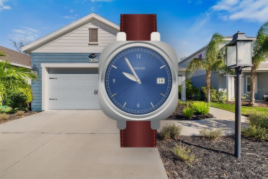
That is **9:55**
